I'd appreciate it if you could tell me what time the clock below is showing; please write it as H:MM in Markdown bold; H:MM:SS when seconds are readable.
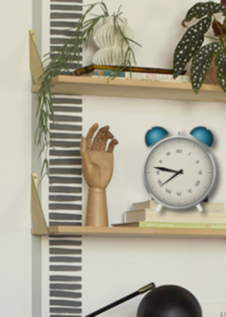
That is **7:47**
